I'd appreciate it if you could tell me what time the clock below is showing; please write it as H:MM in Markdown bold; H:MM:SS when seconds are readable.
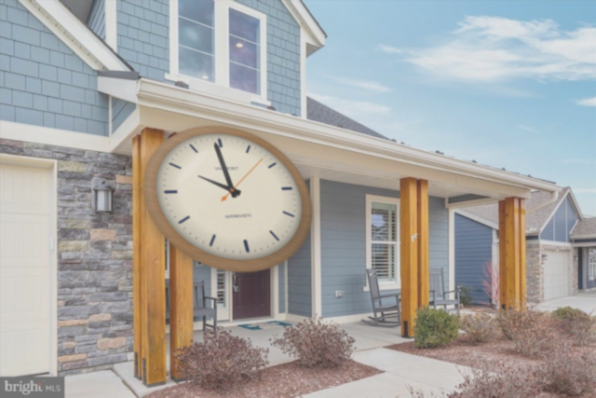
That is **9:59:08**
